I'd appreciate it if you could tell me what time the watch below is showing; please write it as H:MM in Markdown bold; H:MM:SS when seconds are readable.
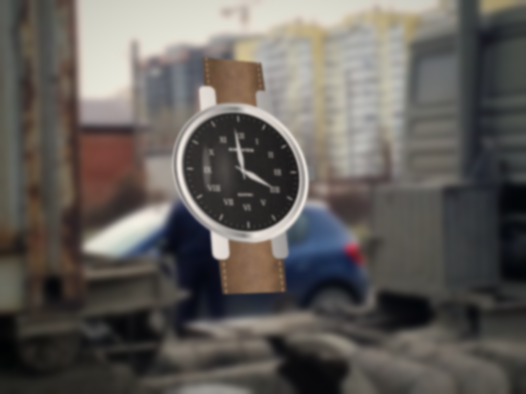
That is **3:59**
